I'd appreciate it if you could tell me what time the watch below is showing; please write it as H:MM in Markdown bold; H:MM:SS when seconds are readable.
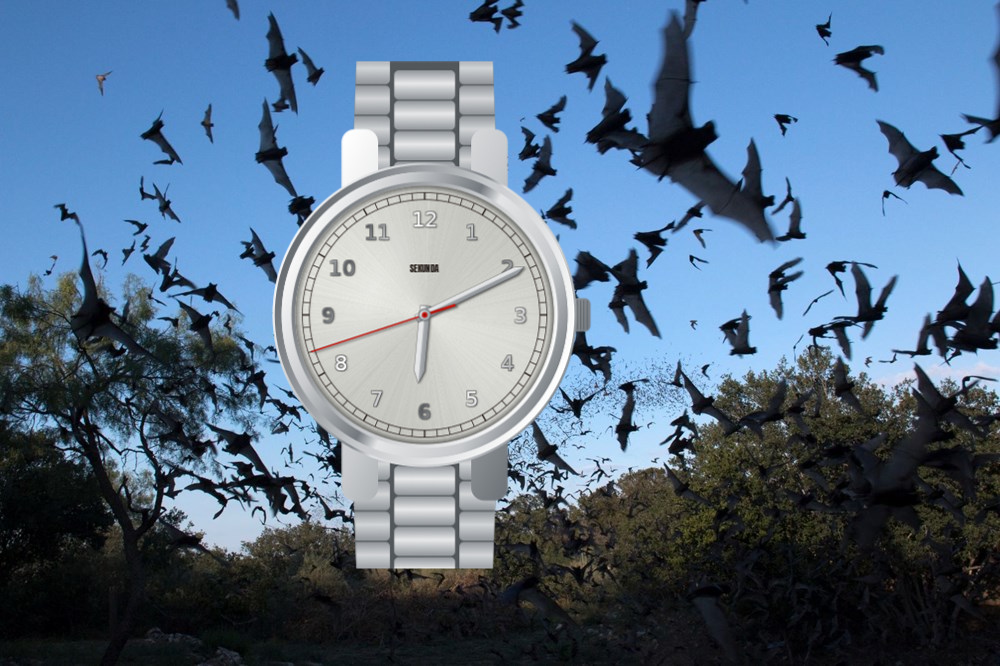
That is **6:10:42**
